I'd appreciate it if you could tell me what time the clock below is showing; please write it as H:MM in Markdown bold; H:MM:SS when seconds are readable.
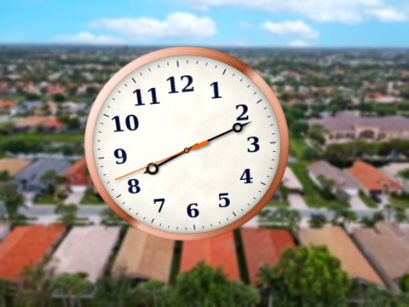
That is **8:11:42**
